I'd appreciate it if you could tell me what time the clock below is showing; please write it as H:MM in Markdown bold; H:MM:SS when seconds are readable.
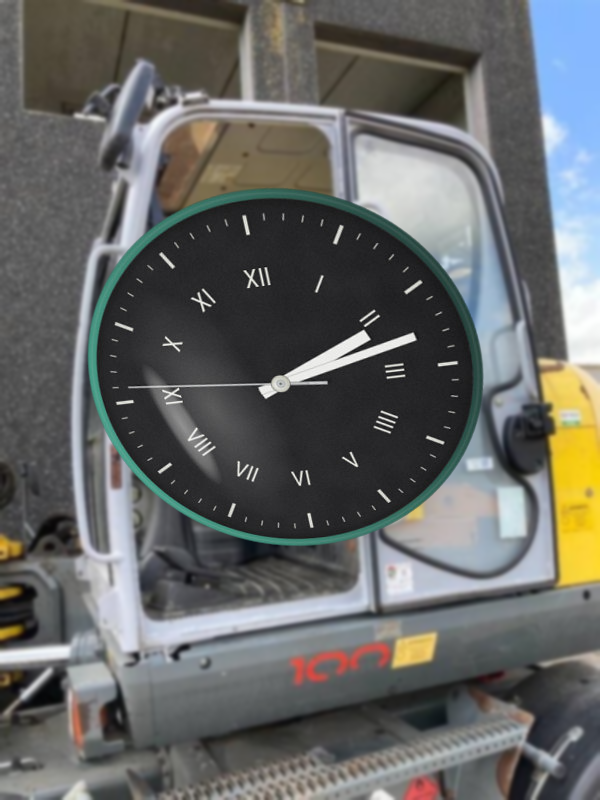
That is **2:12:46**
